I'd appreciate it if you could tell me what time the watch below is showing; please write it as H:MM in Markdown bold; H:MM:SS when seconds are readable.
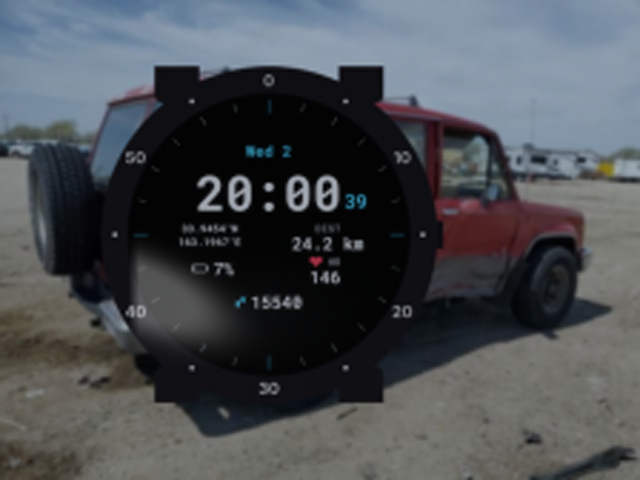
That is **20:00**
